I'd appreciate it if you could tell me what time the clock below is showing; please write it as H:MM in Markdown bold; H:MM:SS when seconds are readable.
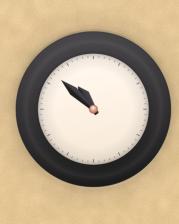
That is **10:52**
